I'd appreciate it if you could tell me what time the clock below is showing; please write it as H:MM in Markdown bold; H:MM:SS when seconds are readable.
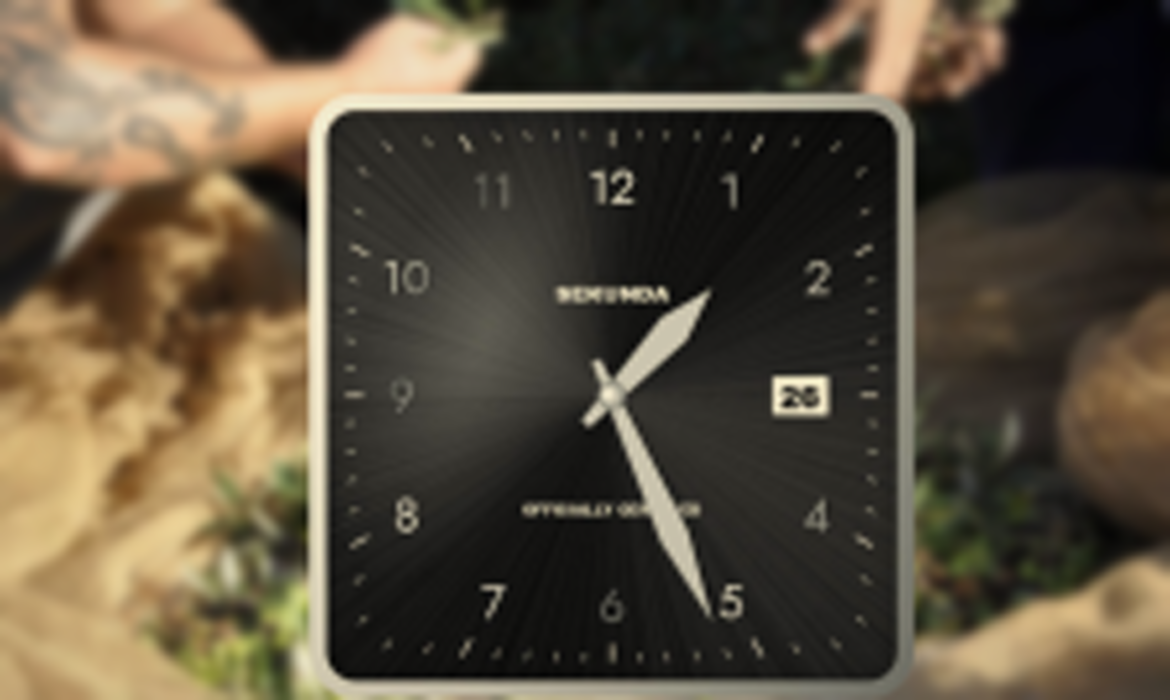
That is **1:26**
